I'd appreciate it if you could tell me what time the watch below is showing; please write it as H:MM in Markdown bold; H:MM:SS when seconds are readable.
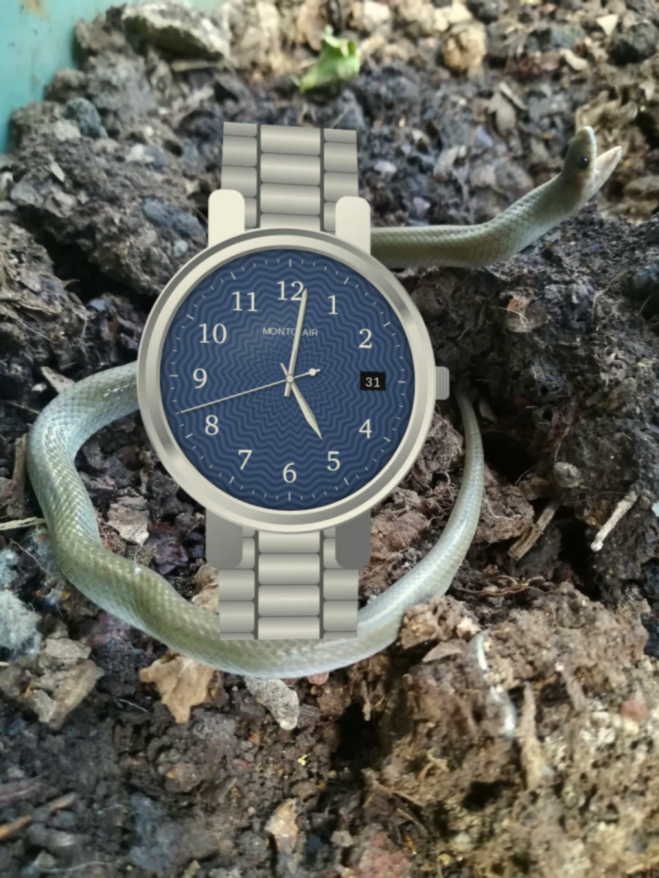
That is **5:01:42**
